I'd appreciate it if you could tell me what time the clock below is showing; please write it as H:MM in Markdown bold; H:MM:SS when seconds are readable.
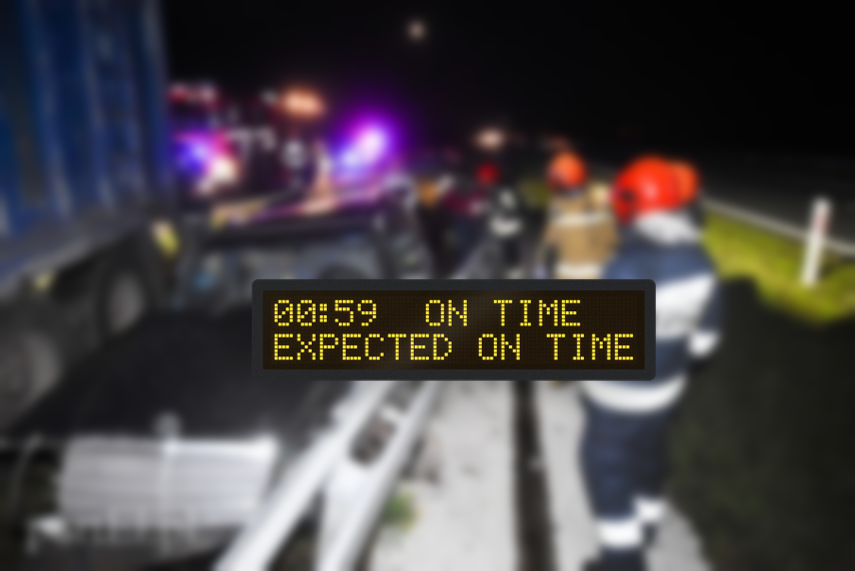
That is **0:59**
